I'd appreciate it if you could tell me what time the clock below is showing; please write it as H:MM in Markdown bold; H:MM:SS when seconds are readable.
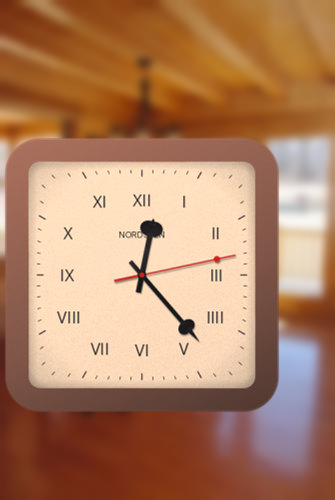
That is **12:23:13**
